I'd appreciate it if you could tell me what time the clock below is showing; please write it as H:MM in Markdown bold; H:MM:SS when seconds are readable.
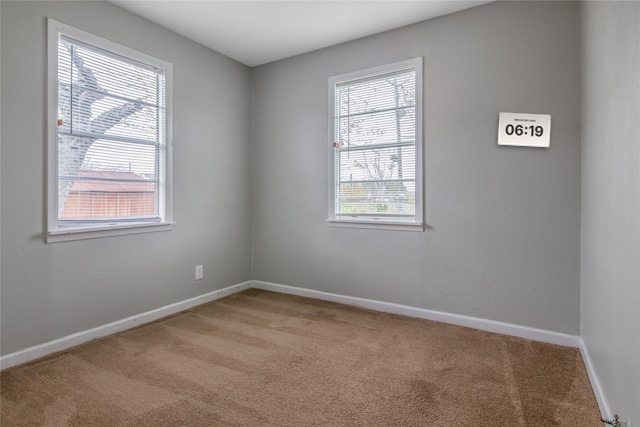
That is **6:19**
